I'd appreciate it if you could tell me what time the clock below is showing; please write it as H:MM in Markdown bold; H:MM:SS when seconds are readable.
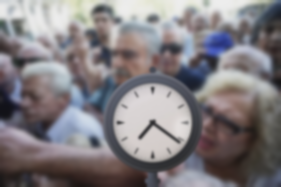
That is **7:21**
